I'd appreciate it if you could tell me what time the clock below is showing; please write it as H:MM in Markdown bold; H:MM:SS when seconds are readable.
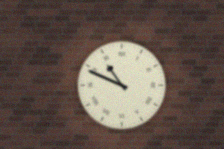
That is **10:49**
